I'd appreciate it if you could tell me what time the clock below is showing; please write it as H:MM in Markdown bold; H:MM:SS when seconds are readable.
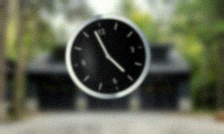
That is **4:58**
